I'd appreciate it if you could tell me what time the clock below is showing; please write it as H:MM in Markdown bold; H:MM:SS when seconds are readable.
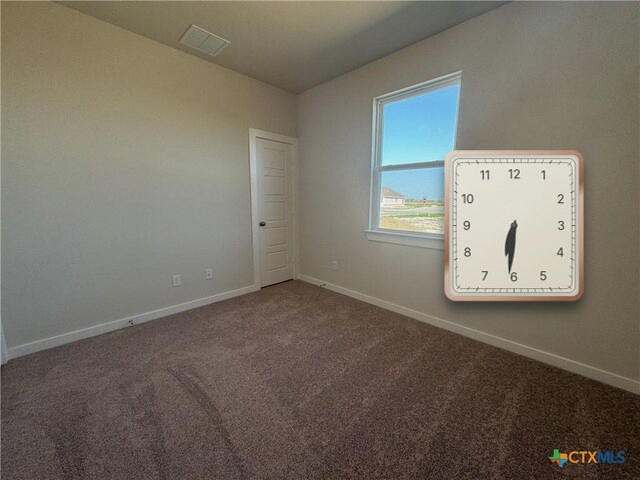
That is **6:31**
